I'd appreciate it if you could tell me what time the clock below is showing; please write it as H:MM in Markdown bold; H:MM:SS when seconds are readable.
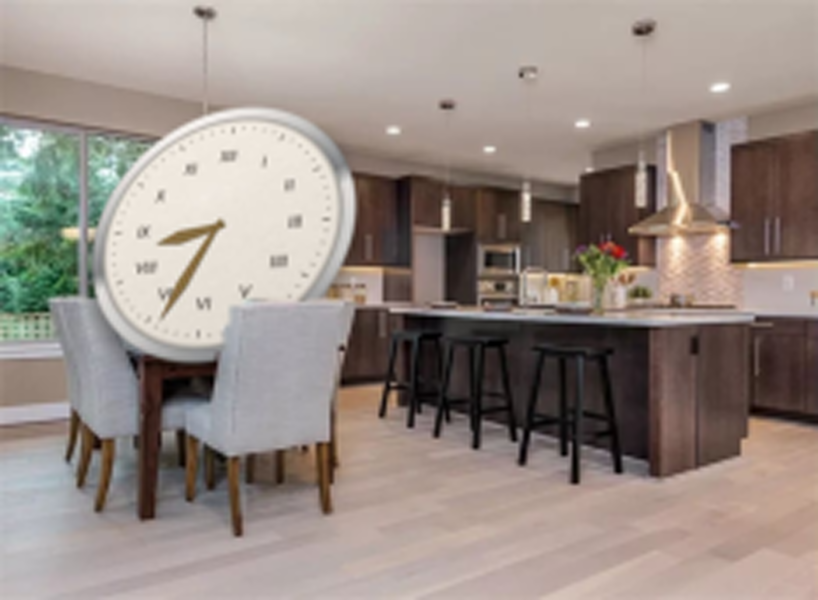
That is **8:34**
